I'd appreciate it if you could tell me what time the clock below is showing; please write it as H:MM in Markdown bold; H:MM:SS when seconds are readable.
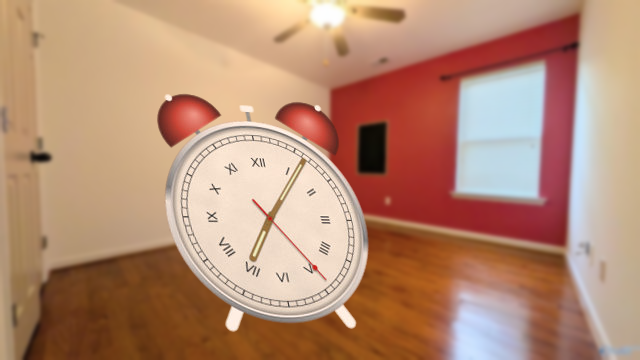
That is **7:06:24**
